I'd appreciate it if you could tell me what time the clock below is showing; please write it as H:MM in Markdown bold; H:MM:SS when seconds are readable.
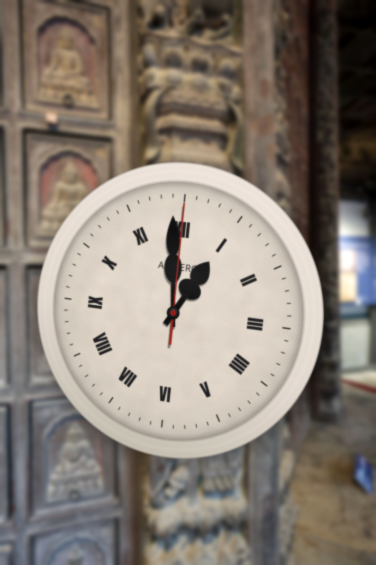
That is **12:59:00**
